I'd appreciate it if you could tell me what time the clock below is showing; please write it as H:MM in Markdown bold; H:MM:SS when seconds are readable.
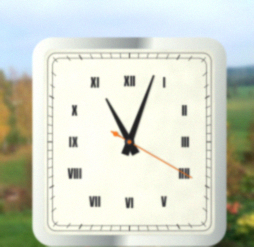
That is **11:03:20**
